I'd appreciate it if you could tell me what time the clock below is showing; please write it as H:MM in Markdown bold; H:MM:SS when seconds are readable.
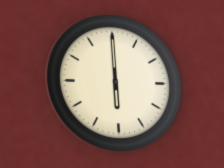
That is **6:00**
